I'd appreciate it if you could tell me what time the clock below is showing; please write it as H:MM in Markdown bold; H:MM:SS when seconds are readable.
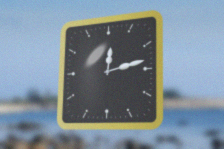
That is **12:13**
